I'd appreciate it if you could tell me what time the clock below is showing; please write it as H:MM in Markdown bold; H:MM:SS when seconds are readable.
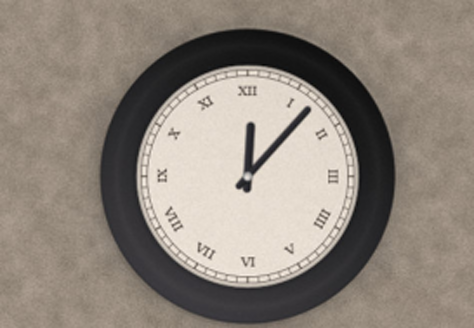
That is **12:07**
